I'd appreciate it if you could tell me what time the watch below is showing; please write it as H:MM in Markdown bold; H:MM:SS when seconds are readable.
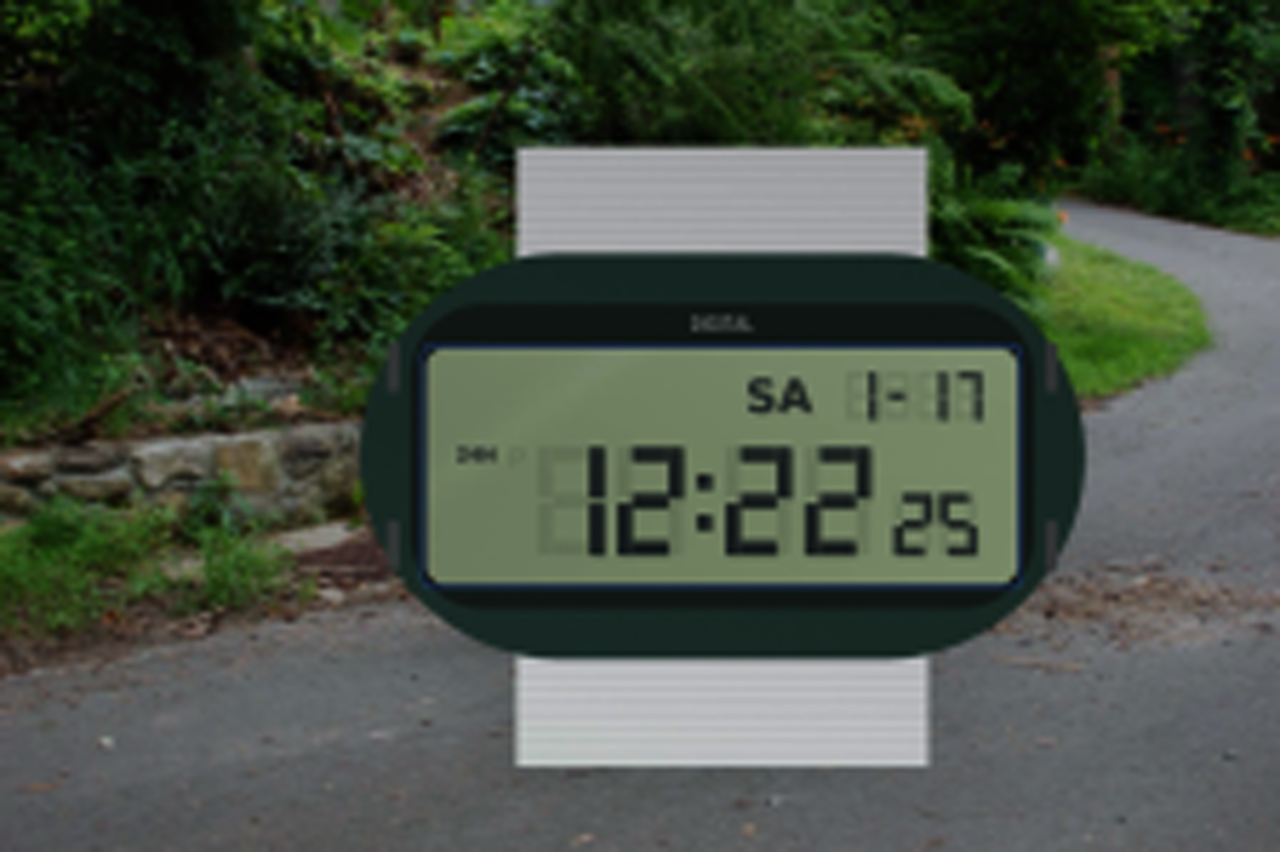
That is **12:22:25**
